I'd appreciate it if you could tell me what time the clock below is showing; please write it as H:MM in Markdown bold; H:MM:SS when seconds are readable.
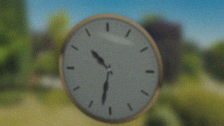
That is **10:32**
